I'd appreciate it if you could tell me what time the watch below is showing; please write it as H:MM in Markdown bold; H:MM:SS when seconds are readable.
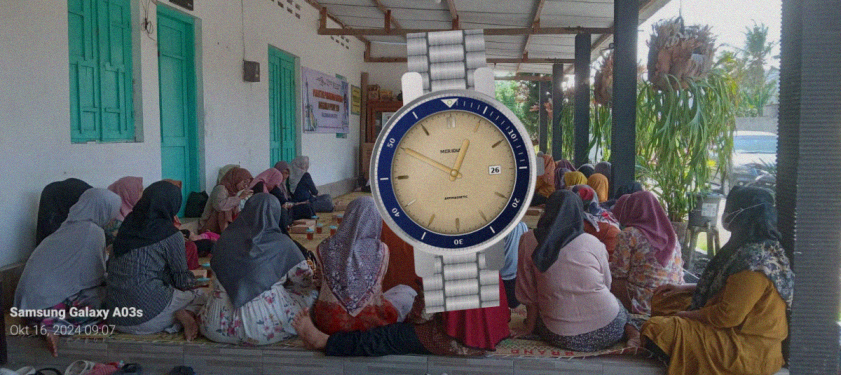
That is **12:50**
